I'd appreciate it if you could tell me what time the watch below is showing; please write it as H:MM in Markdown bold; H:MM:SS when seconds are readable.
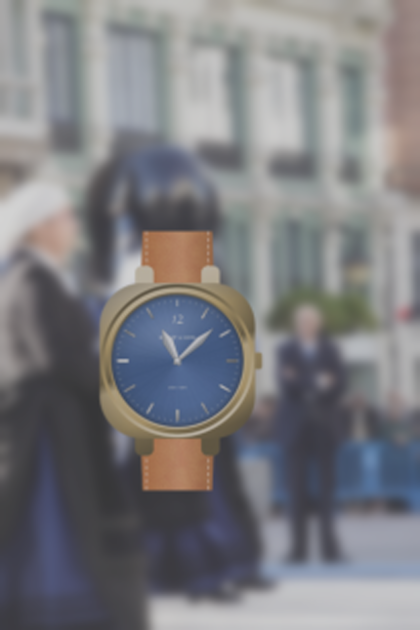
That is **11:08**
